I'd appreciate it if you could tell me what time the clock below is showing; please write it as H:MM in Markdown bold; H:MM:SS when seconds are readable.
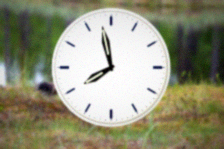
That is **7:58**
